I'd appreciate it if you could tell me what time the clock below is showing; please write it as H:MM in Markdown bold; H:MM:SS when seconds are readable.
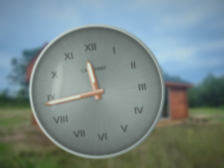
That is **11:44**
